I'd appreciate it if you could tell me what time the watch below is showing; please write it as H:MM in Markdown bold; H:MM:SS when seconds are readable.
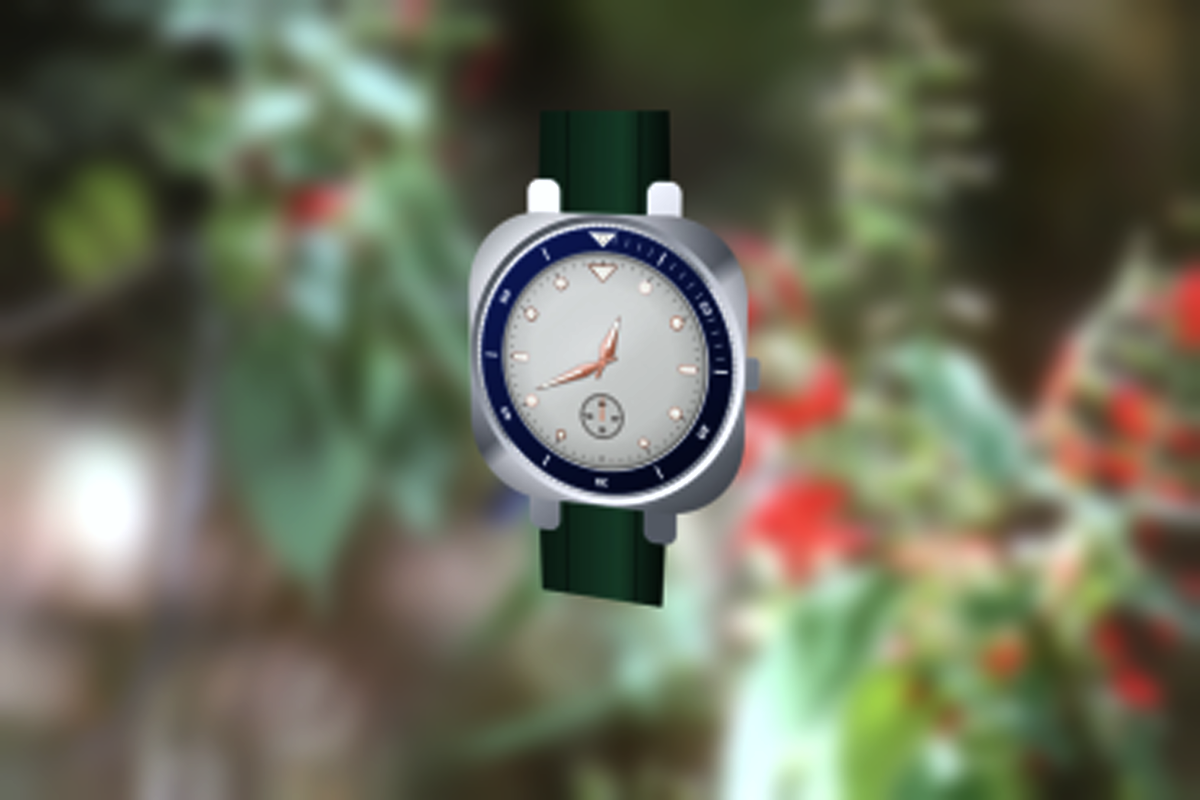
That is **12:41**
